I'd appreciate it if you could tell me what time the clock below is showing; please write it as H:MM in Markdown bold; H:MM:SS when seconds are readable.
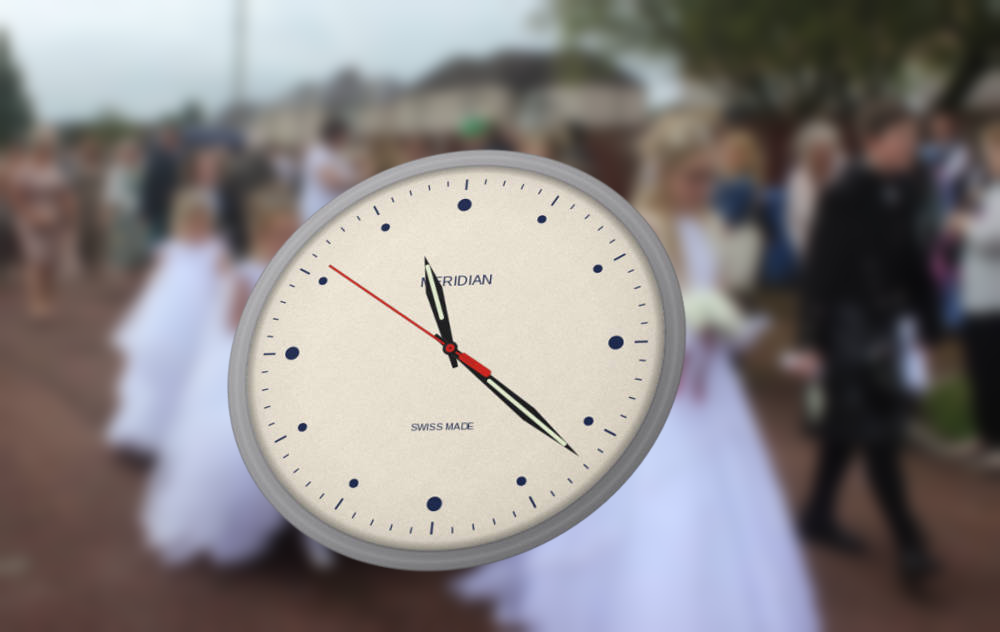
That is **11:21:51**
